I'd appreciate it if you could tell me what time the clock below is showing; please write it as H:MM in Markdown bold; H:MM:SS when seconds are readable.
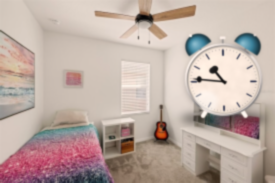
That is **10:46**
